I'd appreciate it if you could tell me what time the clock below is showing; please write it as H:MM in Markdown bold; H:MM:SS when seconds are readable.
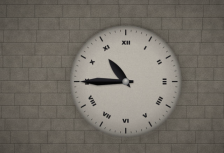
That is **10:45**
